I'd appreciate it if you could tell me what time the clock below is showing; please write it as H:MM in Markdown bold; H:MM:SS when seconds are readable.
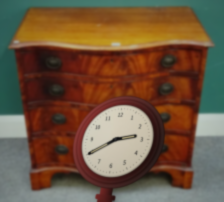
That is **2:40**
